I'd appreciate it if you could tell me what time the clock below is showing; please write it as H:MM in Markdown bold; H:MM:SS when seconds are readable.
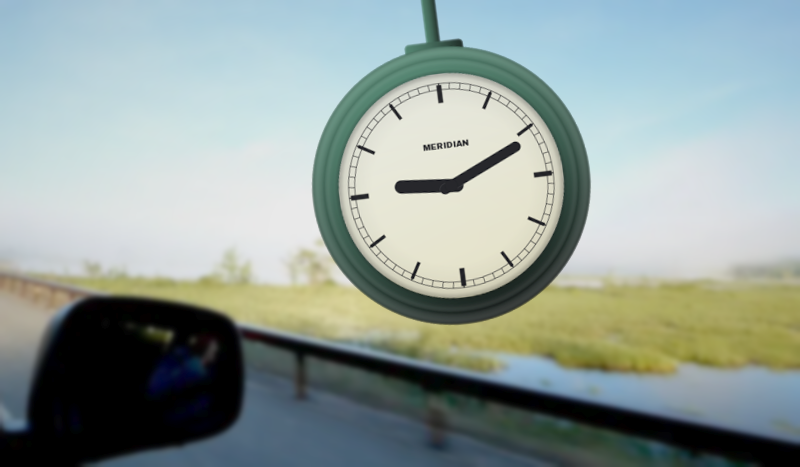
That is **9:11**
